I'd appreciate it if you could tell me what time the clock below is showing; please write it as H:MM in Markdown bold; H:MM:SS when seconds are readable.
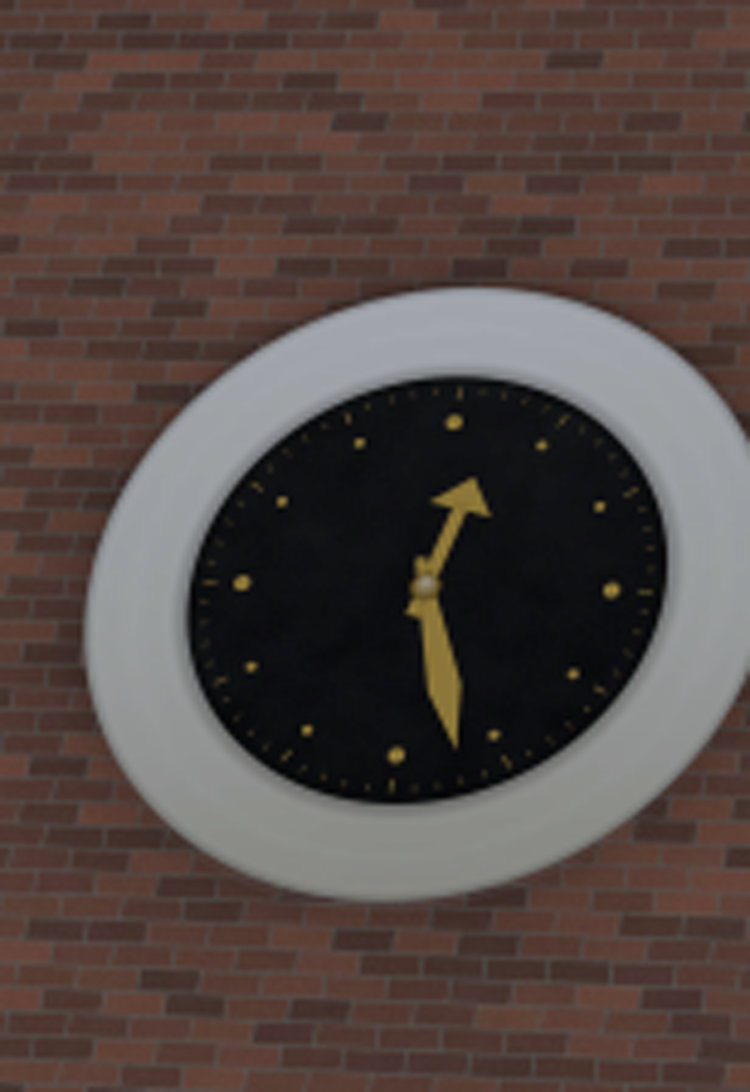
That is **12:27**
